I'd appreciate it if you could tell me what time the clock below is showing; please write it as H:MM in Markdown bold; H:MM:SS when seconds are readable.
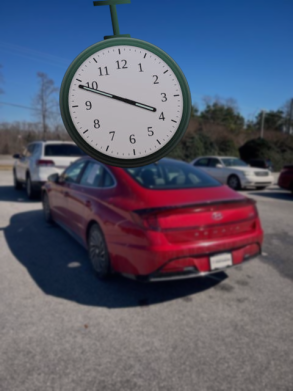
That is **3:49**
